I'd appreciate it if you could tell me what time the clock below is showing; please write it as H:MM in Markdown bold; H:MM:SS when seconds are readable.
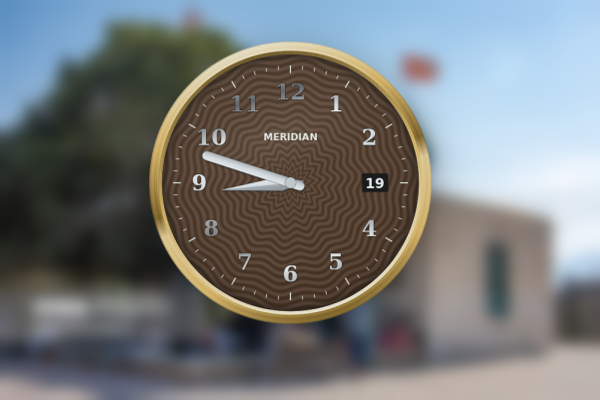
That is **8:48**
